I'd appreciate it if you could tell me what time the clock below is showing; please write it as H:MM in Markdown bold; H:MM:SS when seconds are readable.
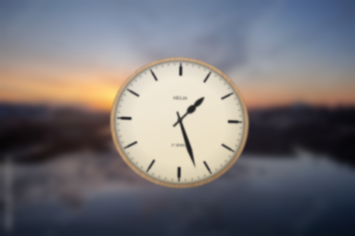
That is **1:27**
